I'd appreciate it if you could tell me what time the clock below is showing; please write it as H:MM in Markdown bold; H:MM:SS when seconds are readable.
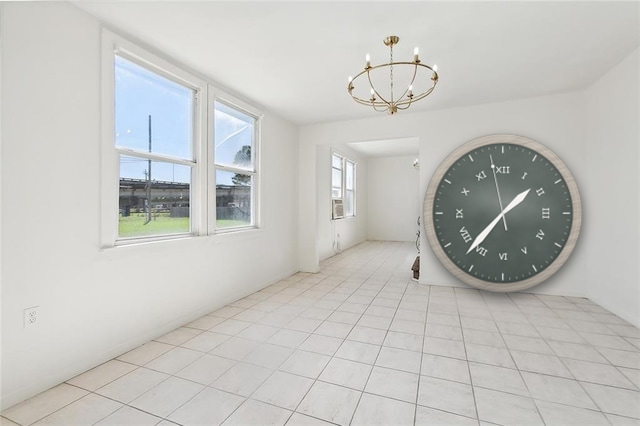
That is **1:36:58**
